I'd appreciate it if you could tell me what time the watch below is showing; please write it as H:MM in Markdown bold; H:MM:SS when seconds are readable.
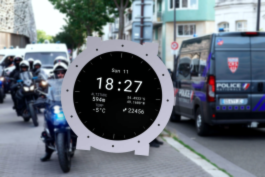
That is **18:27**
